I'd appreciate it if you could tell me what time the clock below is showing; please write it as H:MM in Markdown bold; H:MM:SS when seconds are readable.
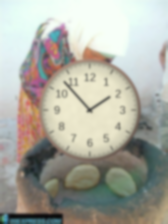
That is **1:53**
